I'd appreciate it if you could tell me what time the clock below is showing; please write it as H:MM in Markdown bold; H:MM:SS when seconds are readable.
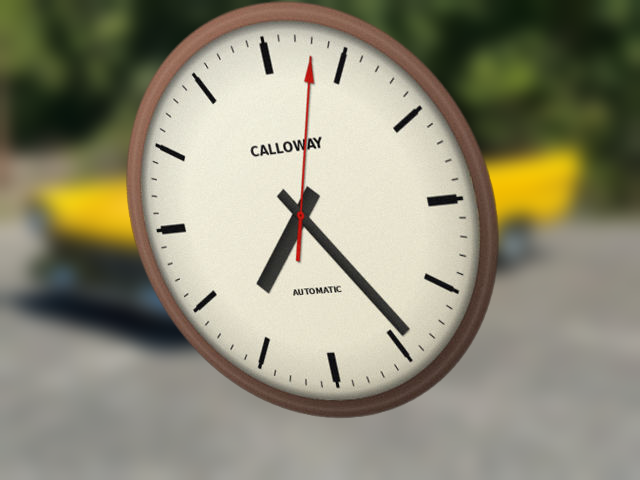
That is **7:24:03**
